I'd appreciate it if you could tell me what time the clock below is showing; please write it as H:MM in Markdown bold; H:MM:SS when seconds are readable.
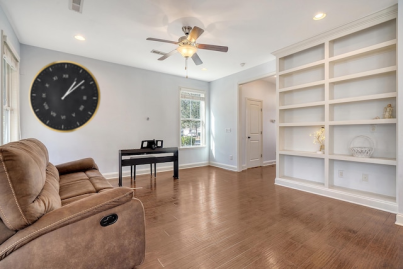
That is **1:08**
